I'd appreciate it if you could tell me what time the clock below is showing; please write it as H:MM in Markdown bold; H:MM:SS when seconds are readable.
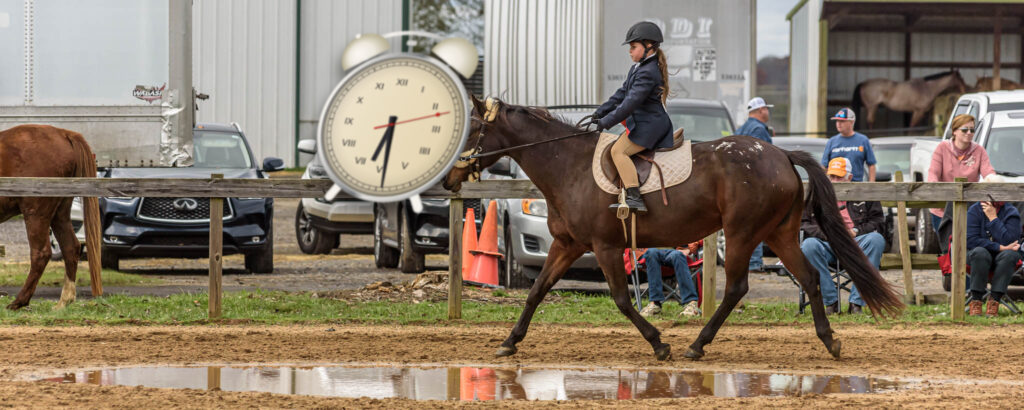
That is **6:29:12**
